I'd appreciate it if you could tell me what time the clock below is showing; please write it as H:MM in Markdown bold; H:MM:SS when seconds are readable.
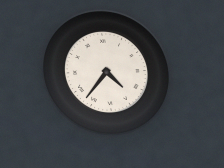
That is **4:37**
